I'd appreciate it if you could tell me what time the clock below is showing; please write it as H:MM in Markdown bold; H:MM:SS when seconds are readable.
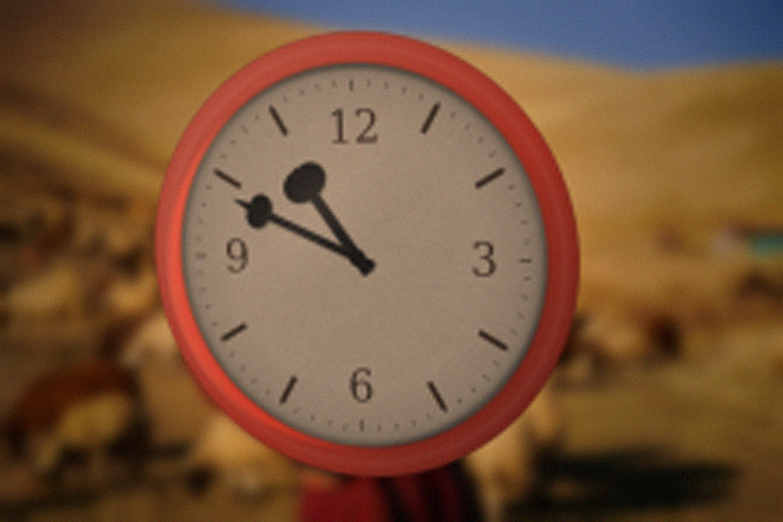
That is **10:49**
